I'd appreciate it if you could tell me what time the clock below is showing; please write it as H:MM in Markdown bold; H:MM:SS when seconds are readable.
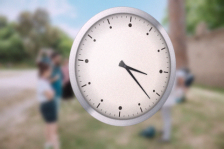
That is **3:22**
